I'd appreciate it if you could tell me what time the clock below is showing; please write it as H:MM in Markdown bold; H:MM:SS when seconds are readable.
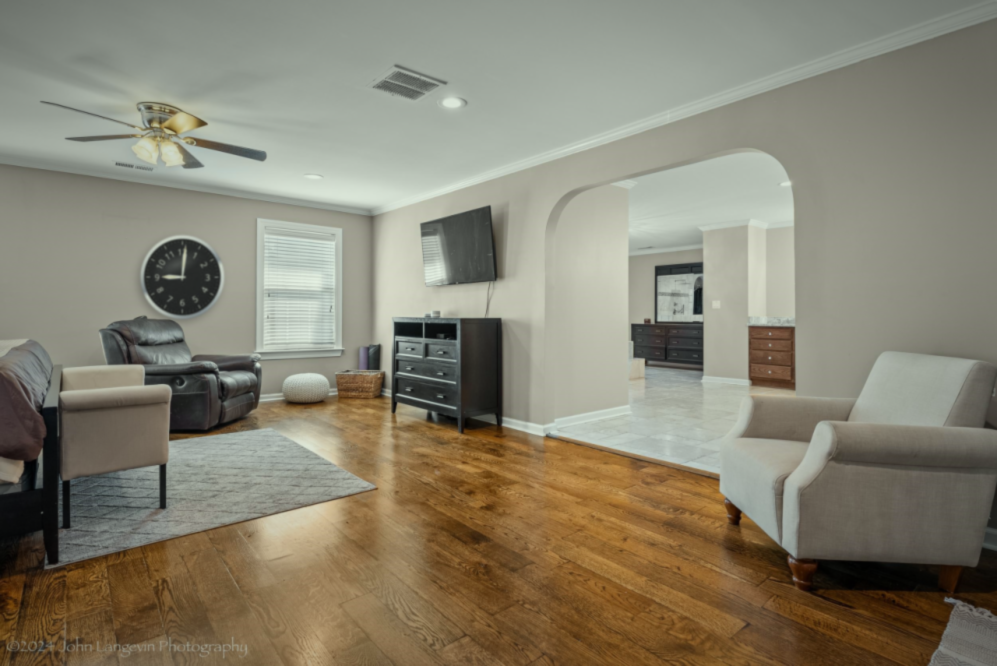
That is **9:01**
